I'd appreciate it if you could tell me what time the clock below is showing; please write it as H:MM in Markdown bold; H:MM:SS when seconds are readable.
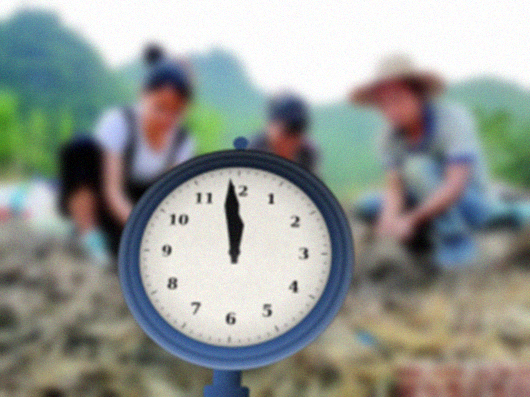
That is **11:59**
